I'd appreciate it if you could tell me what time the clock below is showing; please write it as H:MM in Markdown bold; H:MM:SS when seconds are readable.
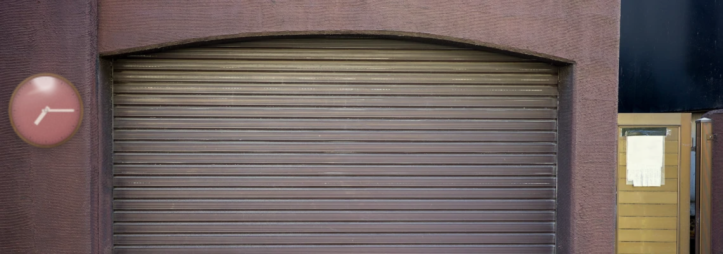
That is **7:15**
